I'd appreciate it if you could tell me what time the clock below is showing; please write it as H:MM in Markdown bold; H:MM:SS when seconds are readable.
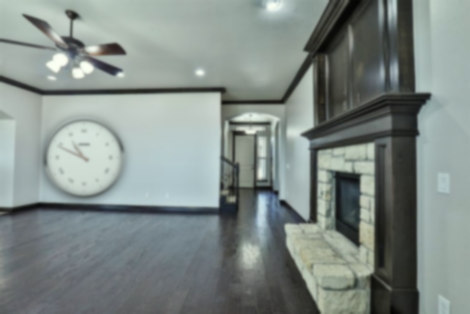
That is **10:49**
